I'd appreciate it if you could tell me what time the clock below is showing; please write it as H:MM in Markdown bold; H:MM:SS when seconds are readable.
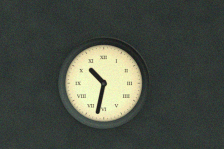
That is **10:32**
